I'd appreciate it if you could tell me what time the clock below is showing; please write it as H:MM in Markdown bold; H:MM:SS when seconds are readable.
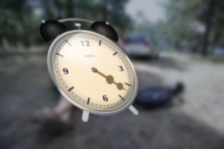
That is **4:22**
